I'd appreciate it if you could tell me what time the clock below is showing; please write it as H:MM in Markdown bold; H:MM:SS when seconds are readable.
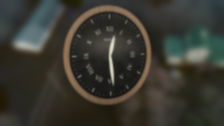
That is **12:29**
